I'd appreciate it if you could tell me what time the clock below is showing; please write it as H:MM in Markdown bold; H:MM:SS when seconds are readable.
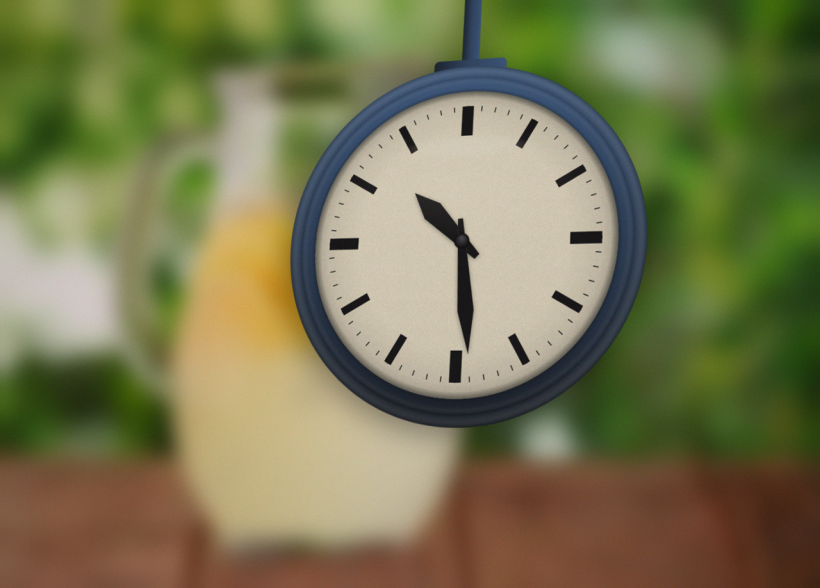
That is **10:29**
